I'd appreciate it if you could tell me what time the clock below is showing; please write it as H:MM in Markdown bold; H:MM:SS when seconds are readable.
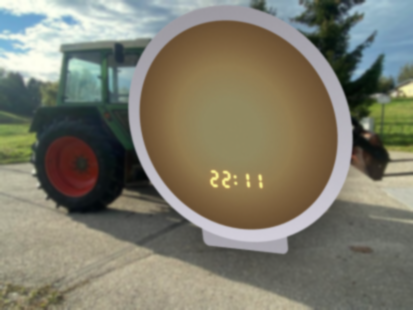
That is **22:11**
